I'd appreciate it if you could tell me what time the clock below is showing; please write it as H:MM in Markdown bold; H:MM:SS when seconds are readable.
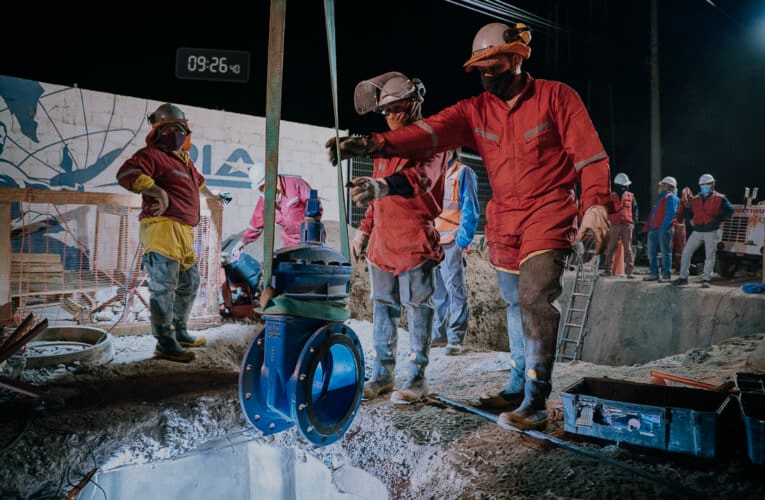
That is **9:26**
